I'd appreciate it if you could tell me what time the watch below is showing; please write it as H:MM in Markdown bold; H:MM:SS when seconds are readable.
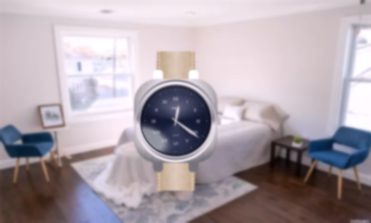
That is **12:21**
